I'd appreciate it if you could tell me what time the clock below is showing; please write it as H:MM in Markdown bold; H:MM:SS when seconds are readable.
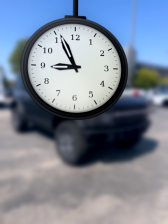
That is **8:56**
